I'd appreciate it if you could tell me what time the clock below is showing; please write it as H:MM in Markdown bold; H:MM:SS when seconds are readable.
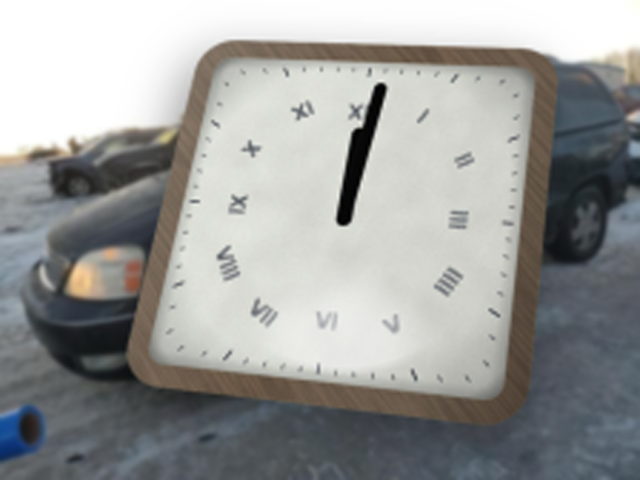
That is **12:01**
